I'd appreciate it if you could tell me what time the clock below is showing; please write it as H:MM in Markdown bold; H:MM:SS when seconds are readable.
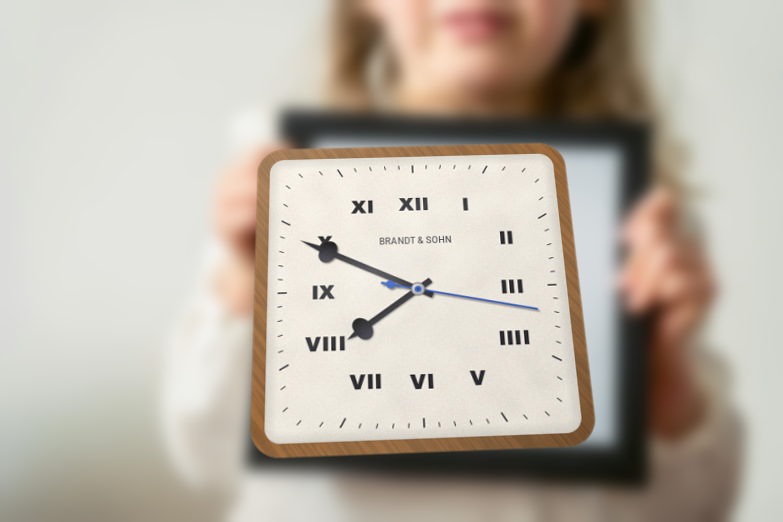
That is **7:49:17**
